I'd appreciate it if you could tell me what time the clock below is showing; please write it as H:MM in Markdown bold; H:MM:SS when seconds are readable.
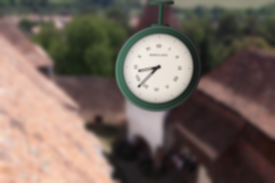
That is **8:37**
